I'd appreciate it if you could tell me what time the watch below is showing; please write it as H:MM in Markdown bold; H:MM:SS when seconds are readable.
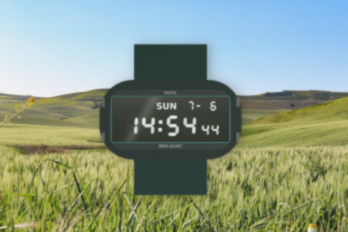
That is **14:54:44**
